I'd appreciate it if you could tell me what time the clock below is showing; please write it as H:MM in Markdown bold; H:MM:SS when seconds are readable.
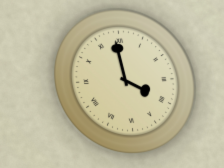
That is **3:59**
